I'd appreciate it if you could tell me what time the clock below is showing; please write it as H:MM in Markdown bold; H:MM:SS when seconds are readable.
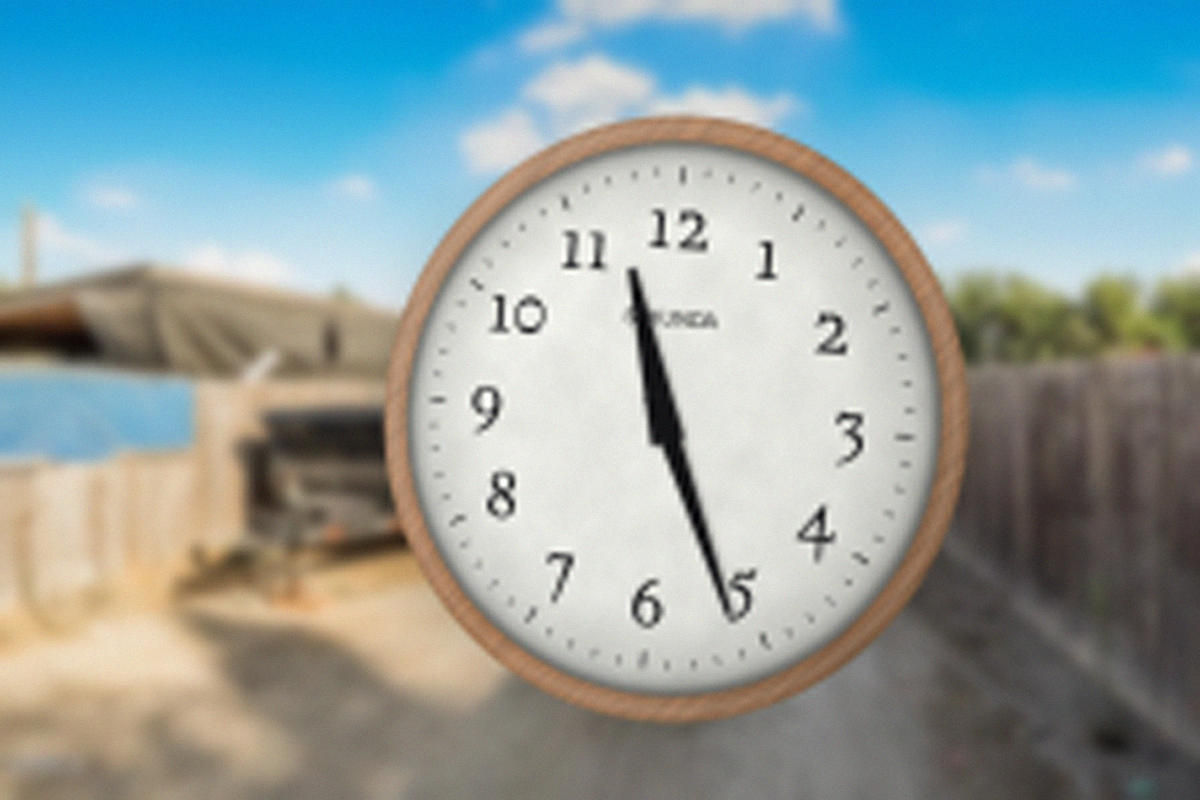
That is **11:26**
